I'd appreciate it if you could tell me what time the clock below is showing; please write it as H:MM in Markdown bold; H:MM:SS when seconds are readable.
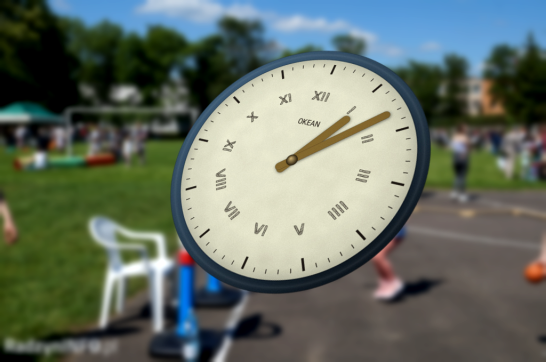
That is **1:08**
